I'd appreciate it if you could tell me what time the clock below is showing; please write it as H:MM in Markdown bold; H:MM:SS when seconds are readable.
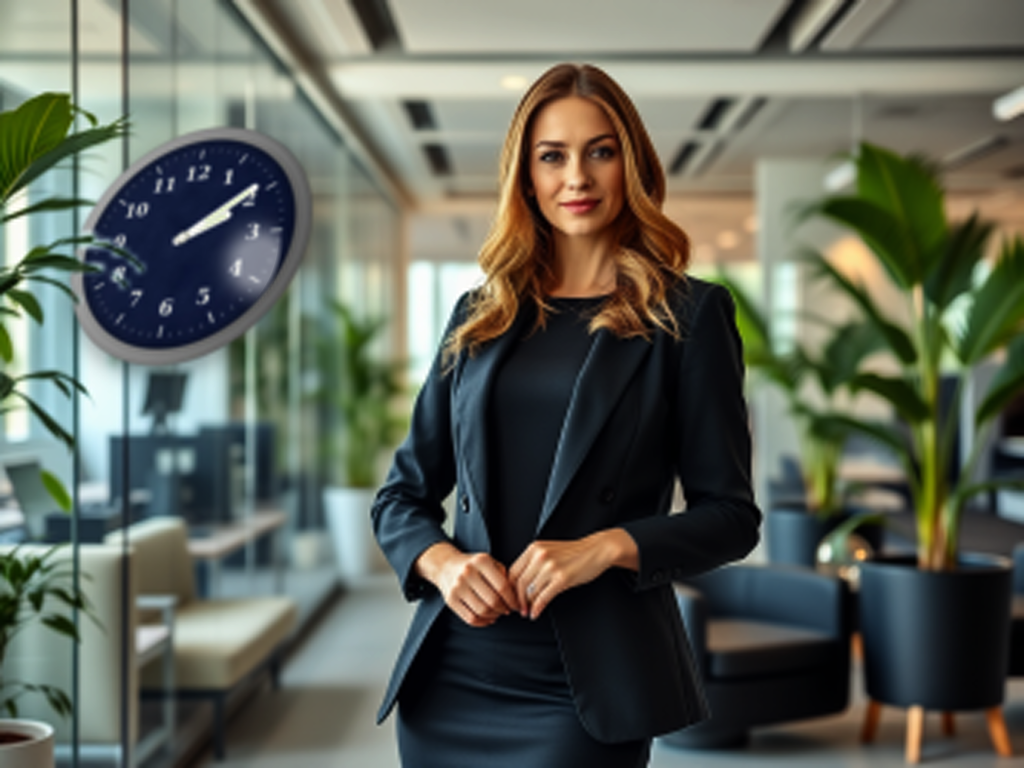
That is **2:09**
